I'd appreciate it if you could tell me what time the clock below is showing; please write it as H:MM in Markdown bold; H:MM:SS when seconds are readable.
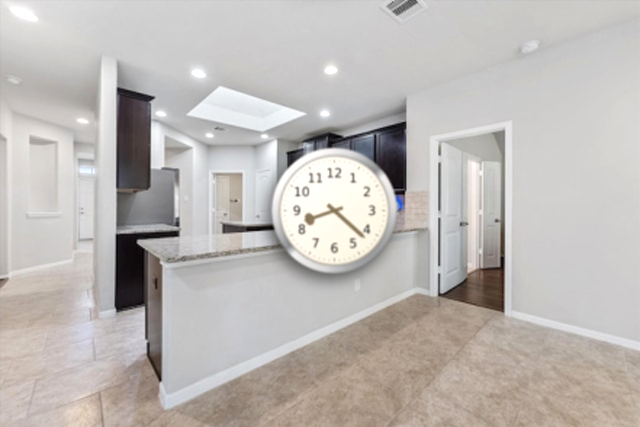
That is **8:22**
